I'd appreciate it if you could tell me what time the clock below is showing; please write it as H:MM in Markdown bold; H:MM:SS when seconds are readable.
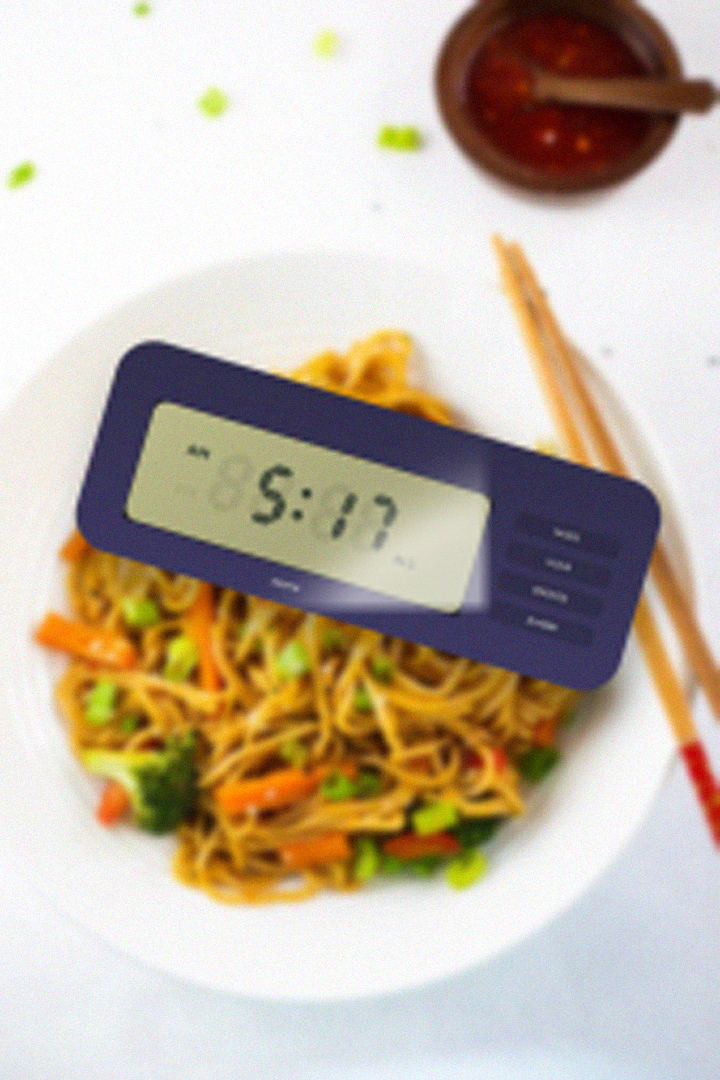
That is **5:17**
